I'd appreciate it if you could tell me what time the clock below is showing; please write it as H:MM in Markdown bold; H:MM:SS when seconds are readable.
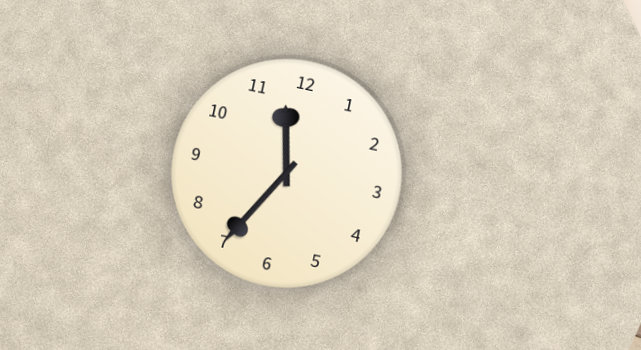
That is **11:35**
